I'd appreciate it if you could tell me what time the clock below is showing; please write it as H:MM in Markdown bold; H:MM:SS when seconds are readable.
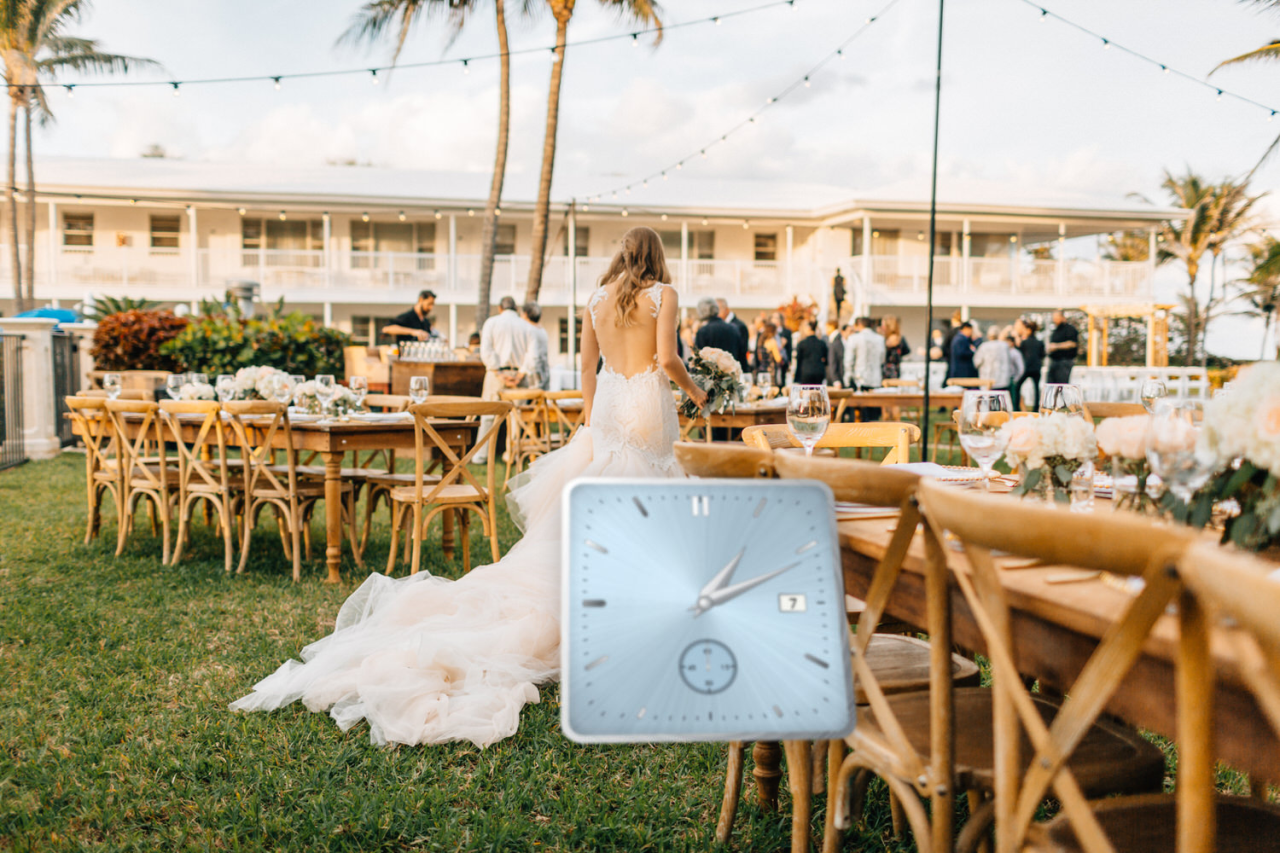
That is **1:11**
